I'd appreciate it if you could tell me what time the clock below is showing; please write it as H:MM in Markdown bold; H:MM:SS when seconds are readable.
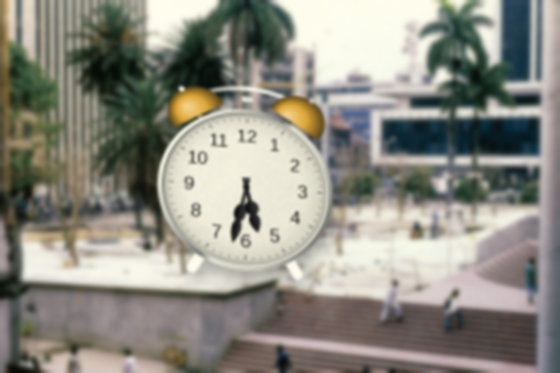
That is **5:32**
